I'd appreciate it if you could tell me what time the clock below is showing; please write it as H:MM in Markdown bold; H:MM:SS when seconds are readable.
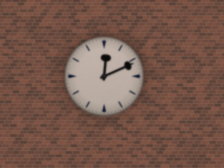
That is **12:11**
